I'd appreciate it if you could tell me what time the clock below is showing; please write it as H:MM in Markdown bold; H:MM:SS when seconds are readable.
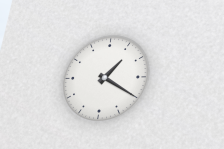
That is **1:20**
